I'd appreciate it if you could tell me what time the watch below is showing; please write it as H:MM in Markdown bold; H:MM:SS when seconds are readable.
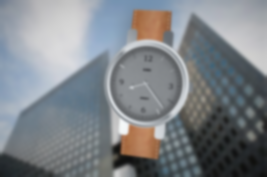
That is **8:23**
